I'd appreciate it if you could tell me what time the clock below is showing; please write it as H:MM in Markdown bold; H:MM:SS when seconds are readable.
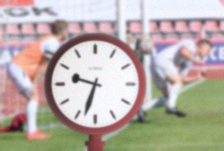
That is **9:33**
